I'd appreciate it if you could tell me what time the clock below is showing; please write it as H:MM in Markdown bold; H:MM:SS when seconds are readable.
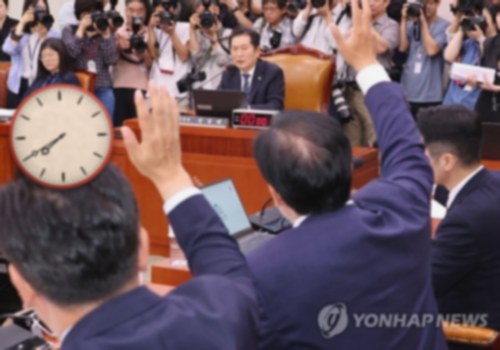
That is **7:40**
